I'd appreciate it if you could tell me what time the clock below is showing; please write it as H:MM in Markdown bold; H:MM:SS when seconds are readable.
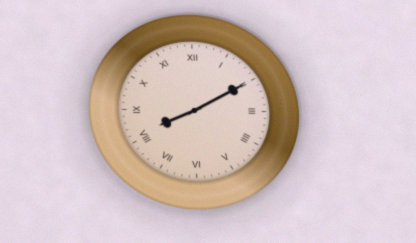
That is **8:10**
